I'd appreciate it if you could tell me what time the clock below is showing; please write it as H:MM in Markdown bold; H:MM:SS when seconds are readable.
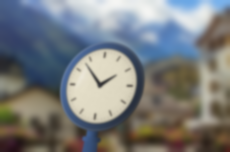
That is **1:53**
